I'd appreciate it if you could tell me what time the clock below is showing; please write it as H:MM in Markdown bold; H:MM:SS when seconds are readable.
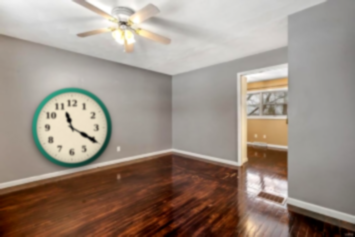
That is **11:20**
